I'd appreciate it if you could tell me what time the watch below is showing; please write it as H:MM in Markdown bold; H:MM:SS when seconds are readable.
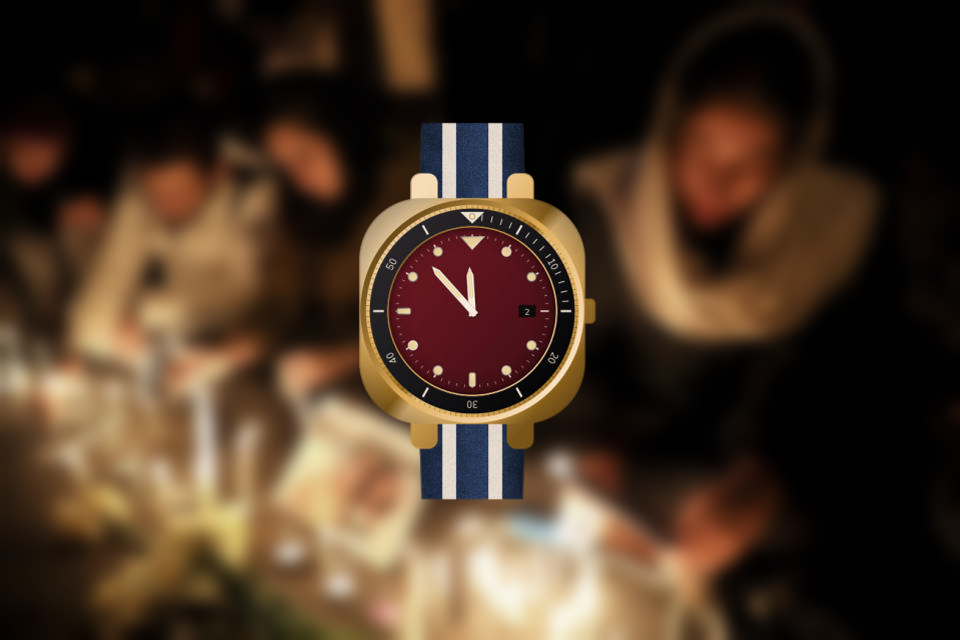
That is **11:53**
